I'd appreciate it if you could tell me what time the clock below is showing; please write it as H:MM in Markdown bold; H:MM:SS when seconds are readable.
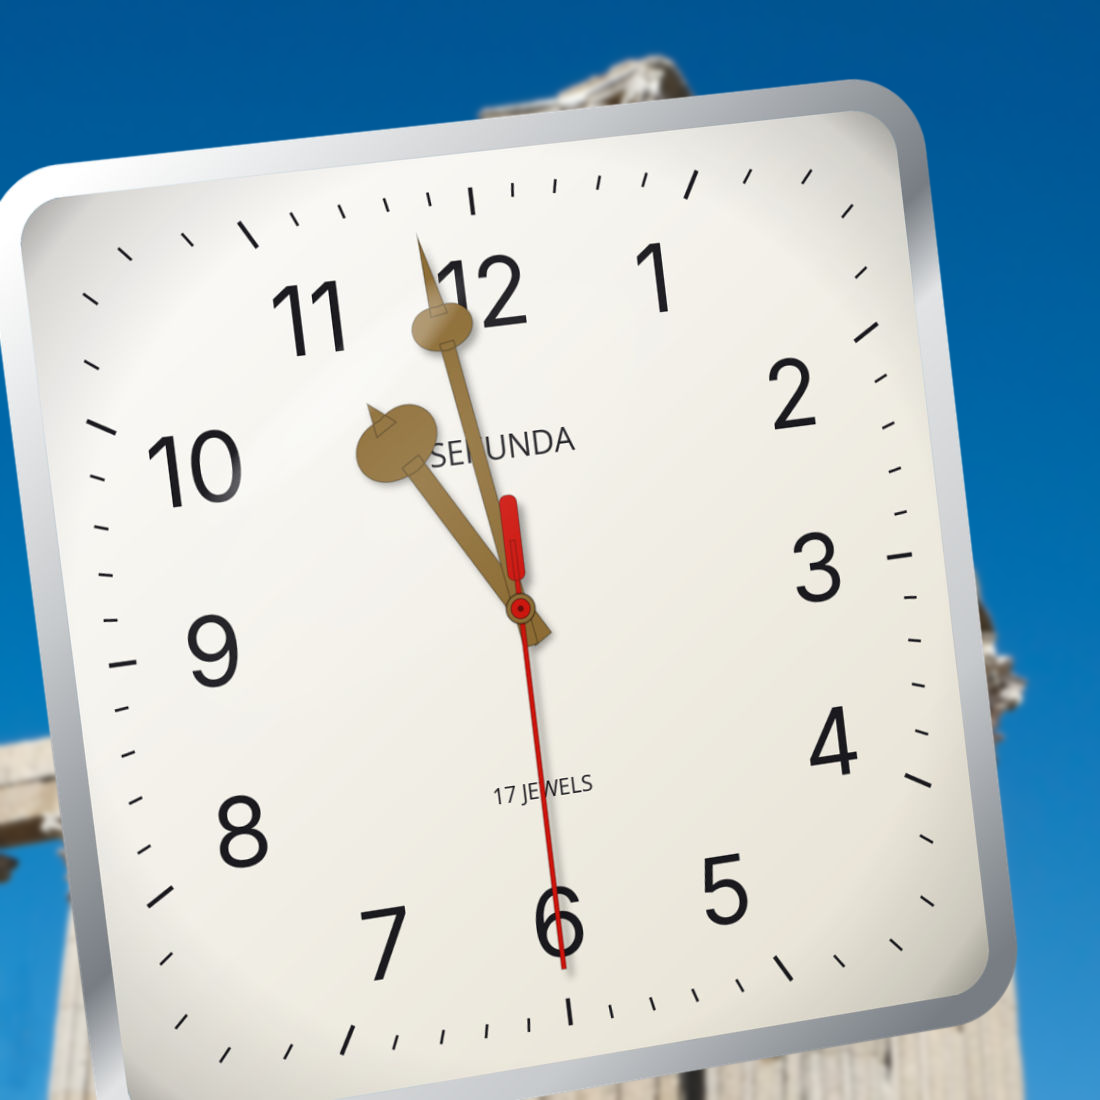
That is **10:58:30**
